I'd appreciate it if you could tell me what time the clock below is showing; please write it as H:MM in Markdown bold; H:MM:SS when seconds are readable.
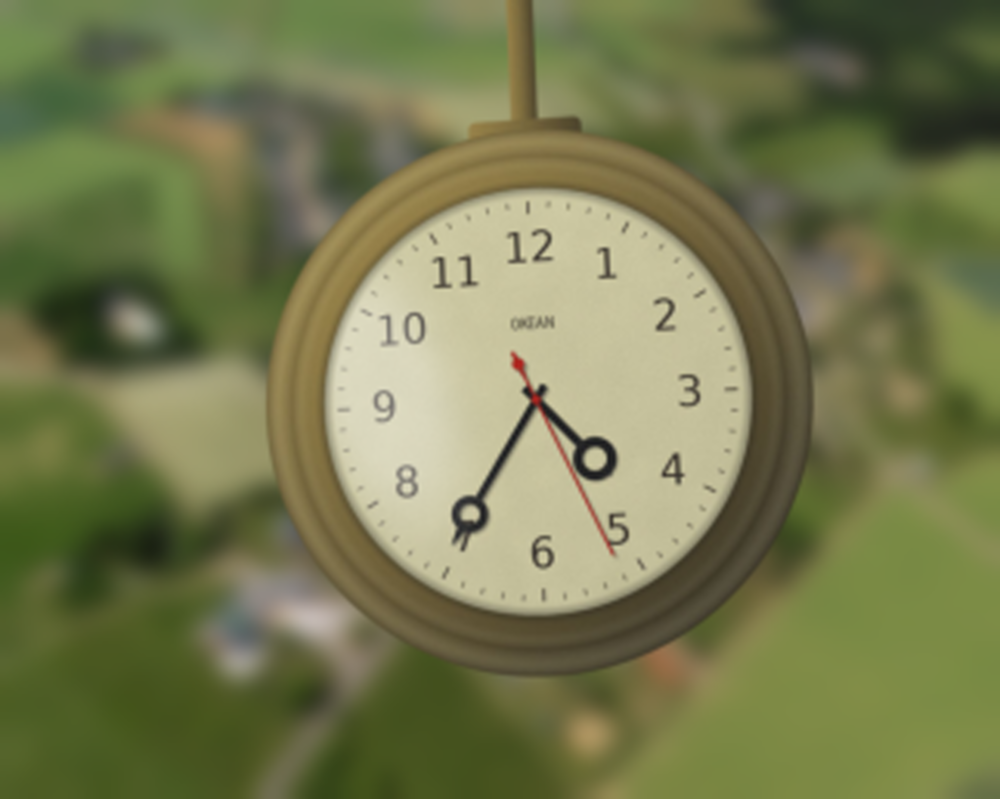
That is **4:35:26**
